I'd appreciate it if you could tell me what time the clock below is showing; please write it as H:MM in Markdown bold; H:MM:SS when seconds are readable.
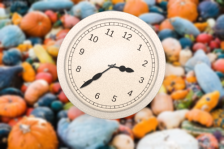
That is **2:35**
